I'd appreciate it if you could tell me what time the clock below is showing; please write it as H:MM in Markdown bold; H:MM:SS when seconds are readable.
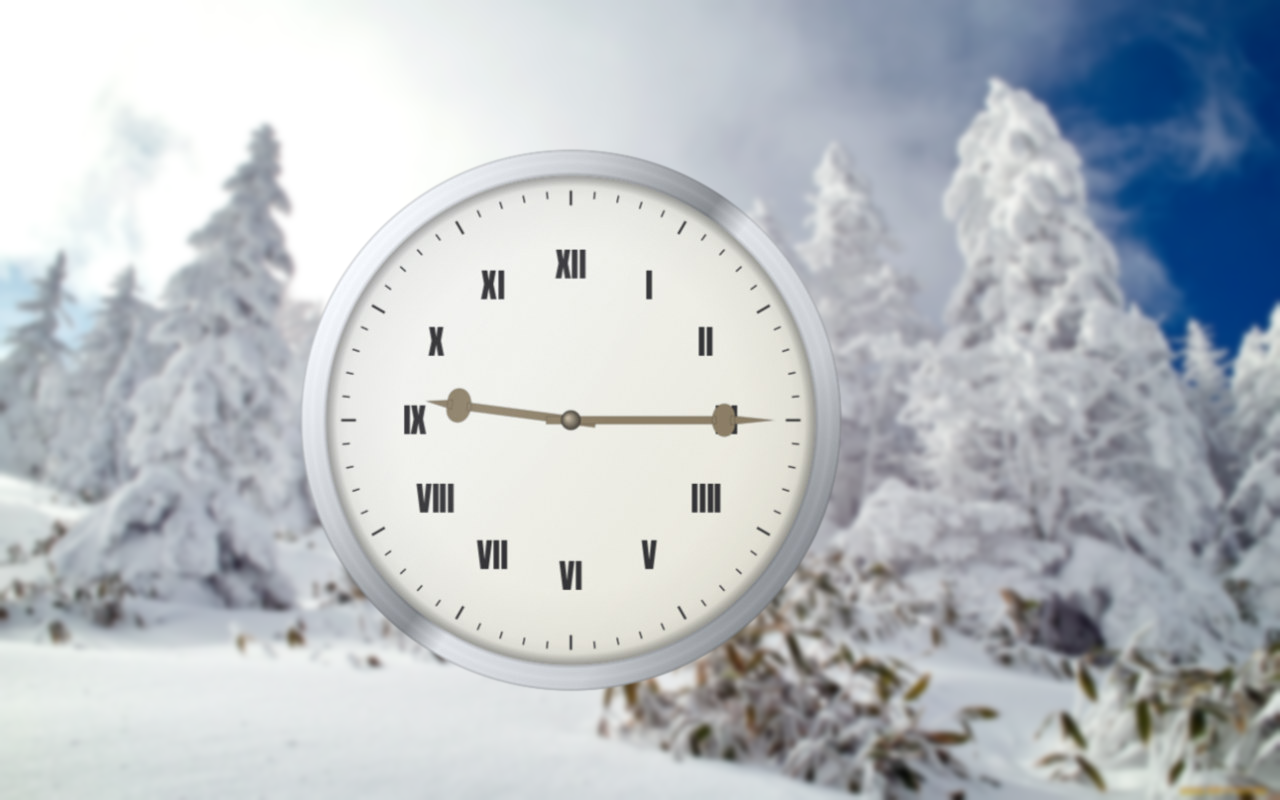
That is **9:15**
